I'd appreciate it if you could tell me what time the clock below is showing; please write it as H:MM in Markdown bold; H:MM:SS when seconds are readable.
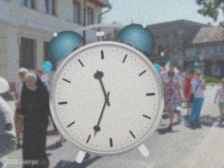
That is **11:34**
